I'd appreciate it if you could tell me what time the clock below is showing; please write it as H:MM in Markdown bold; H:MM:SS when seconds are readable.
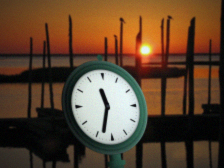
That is **11:33**
